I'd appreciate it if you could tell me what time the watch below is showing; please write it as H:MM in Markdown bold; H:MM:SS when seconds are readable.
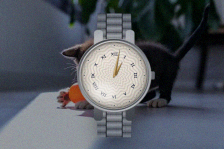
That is **1:02**
